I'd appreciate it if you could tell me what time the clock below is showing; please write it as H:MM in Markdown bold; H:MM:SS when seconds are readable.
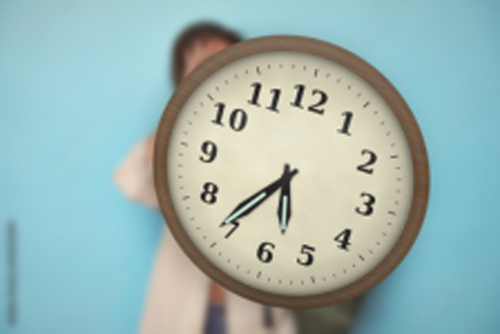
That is **5:36**
